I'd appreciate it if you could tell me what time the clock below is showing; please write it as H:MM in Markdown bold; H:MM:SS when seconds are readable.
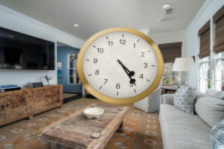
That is **4:24**
